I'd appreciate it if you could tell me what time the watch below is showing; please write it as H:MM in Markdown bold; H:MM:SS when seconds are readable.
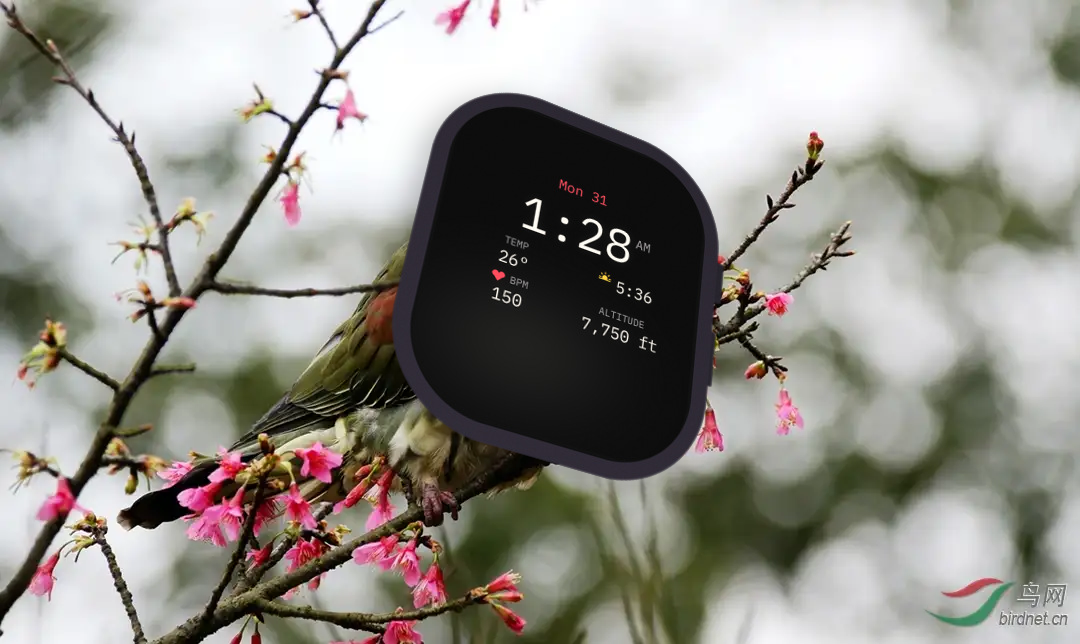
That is **1:28**
